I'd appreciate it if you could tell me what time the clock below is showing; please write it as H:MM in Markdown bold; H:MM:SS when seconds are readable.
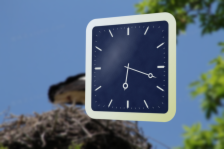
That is **6:18**
